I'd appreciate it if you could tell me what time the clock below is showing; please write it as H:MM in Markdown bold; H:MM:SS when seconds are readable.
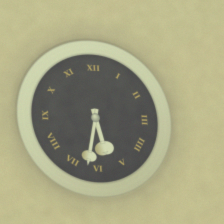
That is **5:32**
